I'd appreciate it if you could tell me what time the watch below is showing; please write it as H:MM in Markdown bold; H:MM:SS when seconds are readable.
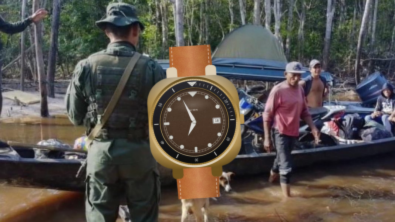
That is **6:56**
